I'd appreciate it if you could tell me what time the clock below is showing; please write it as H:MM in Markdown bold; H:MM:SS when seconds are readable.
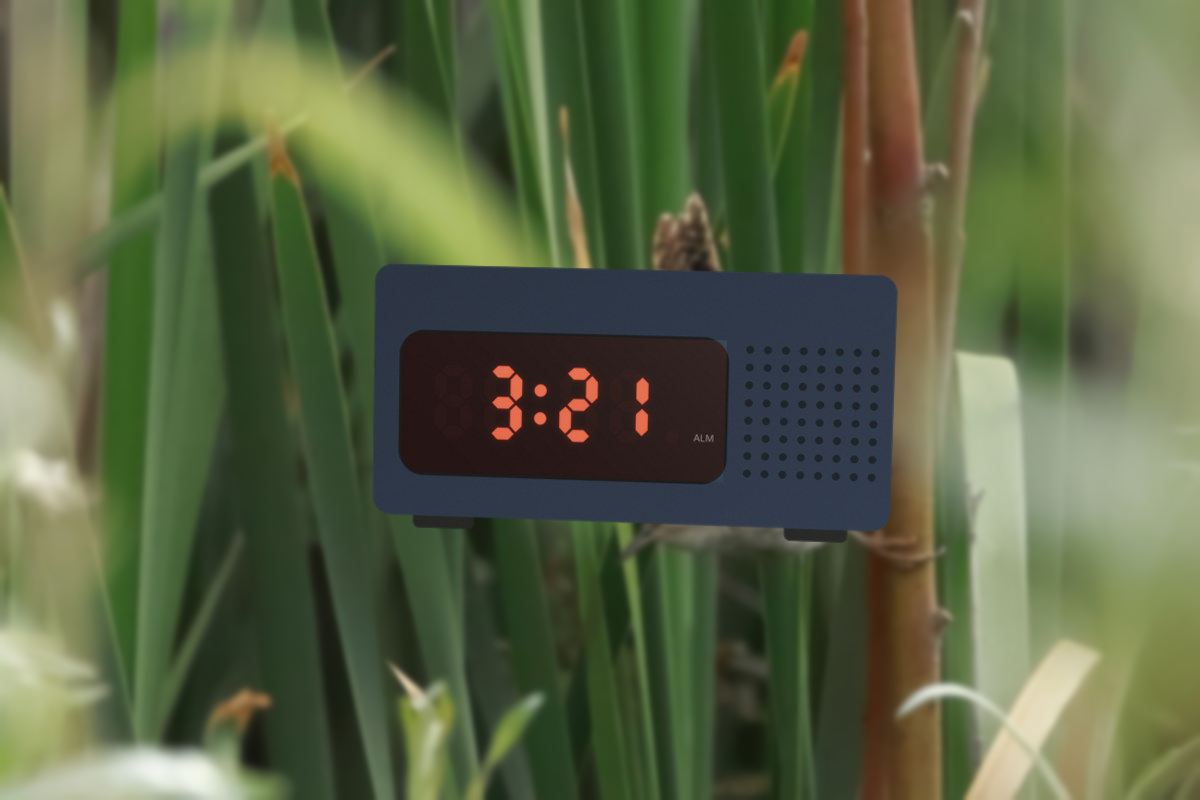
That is **3:21**
